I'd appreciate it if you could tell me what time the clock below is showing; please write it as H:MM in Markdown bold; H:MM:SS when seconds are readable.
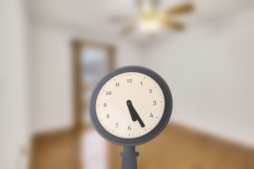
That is **5:25**
